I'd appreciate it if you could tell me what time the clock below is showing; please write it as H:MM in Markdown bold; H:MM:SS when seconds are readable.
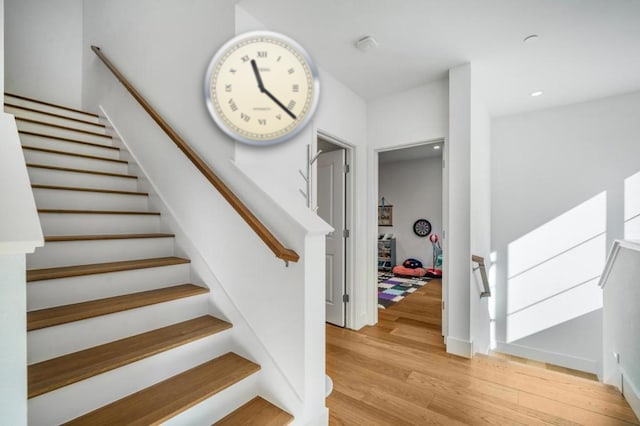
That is **11:22**
